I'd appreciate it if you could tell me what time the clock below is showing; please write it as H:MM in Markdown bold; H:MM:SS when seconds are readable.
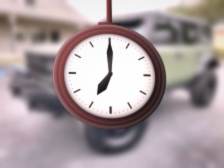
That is **7:00**
